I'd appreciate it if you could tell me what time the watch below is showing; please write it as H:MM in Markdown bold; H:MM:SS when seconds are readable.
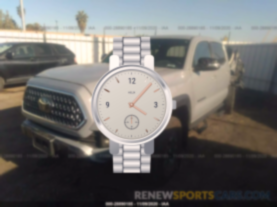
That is **4:07**
